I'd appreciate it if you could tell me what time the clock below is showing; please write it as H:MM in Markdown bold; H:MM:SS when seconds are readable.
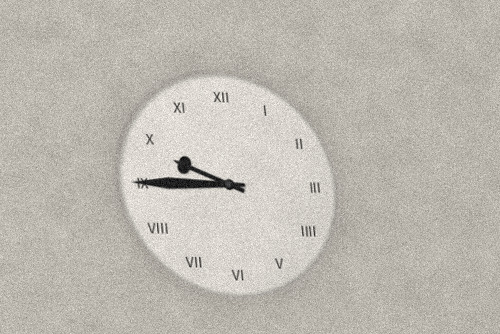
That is **9:45**
